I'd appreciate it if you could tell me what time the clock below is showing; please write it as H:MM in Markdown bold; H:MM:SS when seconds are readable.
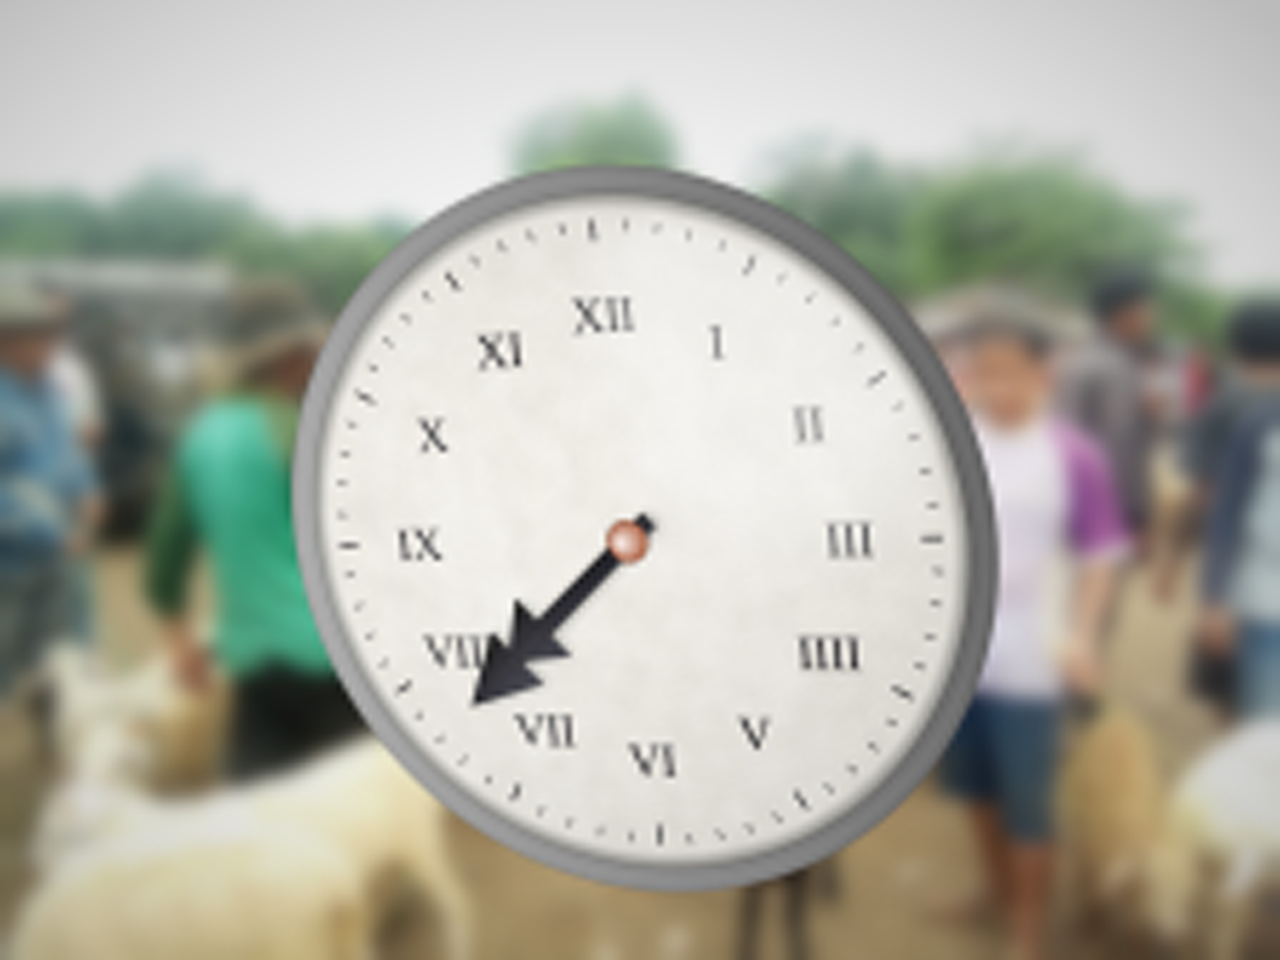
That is **7:38**
